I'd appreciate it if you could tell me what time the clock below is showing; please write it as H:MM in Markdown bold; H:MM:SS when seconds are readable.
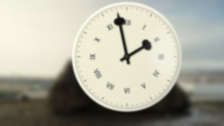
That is **1:58**
